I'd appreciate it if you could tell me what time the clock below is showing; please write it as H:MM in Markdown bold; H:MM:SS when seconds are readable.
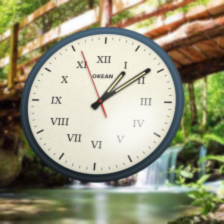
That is **1:08:56**
